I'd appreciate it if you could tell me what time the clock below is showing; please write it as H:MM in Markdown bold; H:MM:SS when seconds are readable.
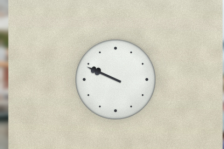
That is **9:49**
